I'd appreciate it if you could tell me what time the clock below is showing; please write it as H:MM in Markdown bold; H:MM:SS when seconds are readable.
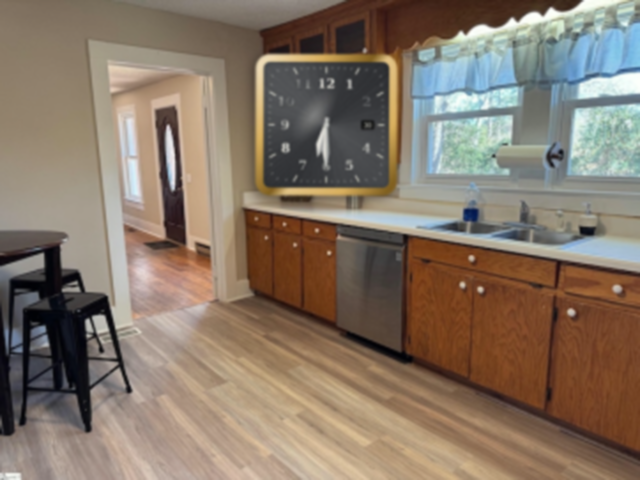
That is **6:30**
